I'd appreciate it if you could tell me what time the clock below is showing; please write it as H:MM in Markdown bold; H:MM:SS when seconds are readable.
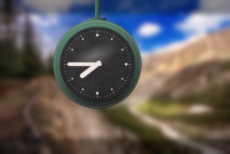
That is **7:45**
